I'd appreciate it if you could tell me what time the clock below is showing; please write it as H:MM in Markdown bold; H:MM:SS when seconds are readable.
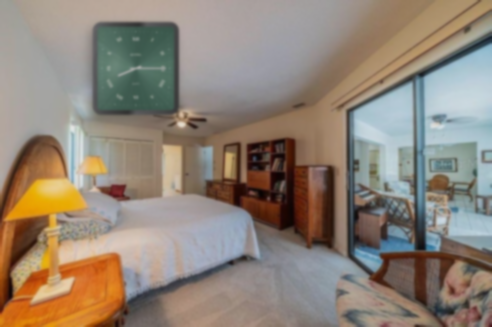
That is **8:15**
